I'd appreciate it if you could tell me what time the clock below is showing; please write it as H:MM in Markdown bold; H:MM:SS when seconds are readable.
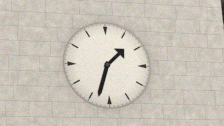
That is **1:33**
